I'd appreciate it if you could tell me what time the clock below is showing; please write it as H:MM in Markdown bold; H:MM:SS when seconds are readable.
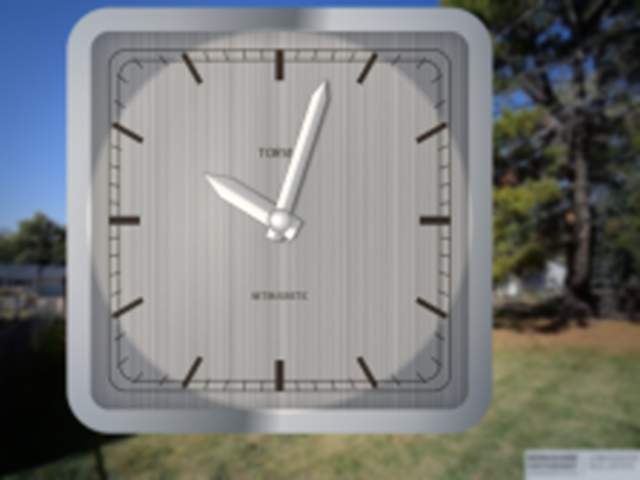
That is **10:03**
